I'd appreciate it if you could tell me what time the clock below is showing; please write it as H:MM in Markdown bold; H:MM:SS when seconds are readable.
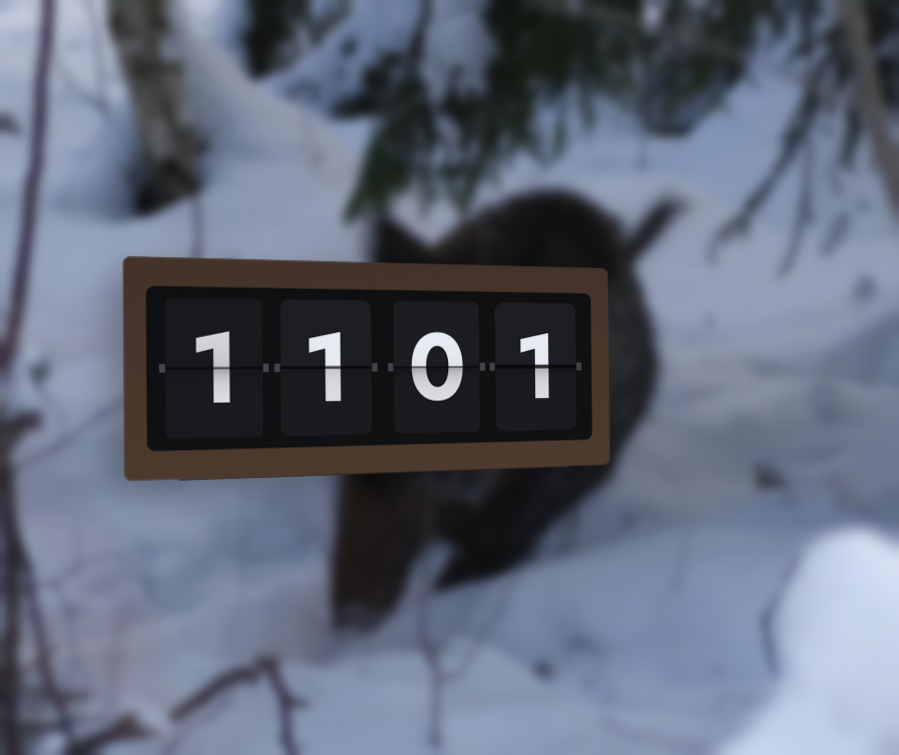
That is **11:01**
